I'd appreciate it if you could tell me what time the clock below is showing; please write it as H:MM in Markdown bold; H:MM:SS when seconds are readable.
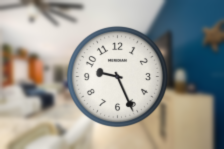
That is **9:26**
